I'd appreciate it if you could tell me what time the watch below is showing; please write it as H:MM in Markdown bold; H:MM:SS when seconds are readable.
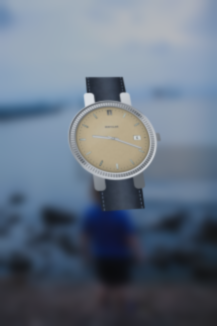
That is **9:19**
